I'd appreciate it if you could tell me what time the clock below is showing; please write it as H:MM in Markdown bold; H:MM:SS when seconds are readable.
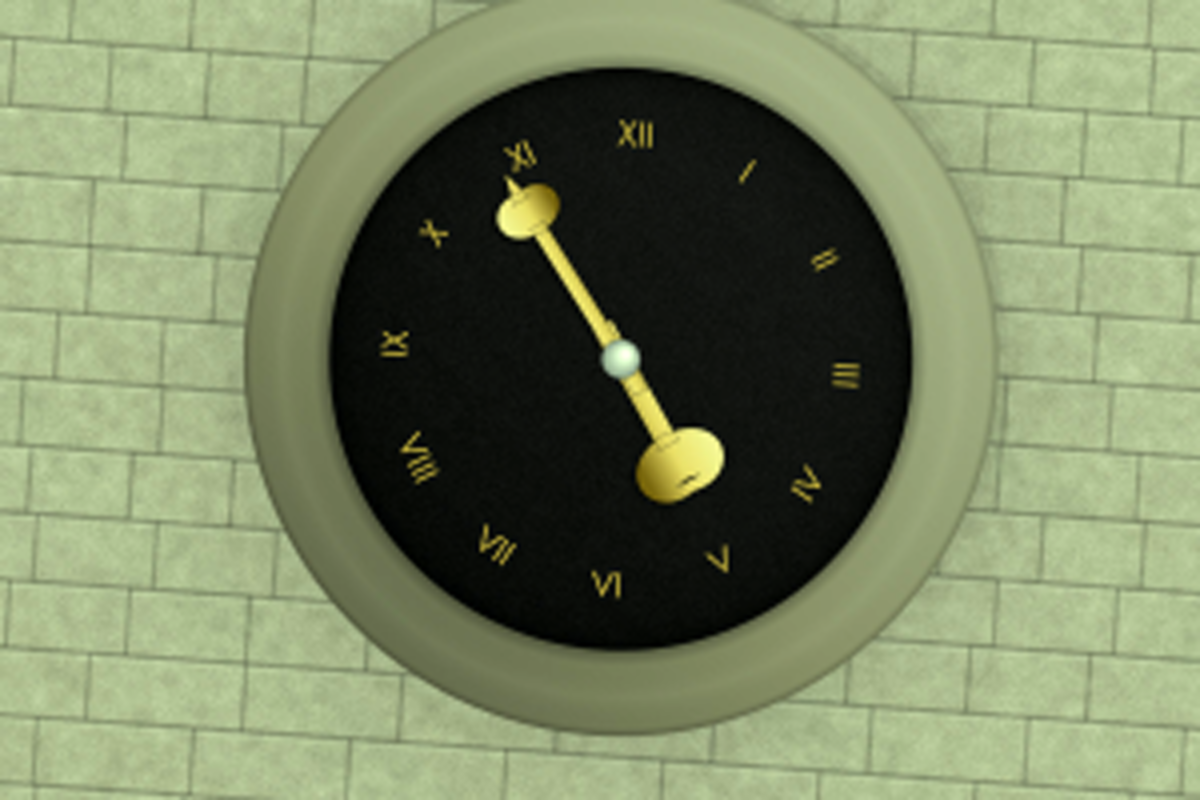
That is **4:54**
